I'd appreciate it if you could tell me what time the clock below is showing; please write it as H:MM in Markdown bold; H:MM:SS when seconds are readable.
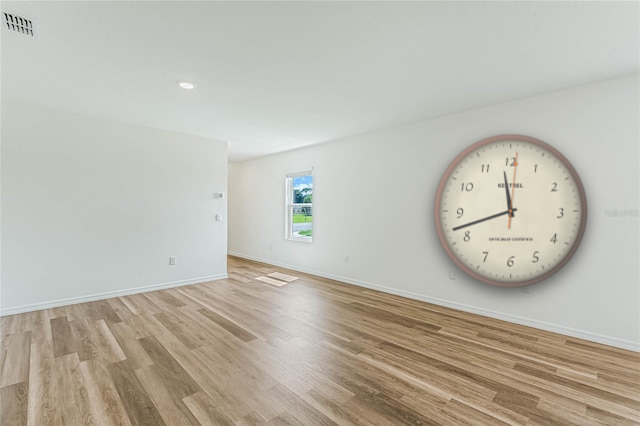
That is **11:42:01**
